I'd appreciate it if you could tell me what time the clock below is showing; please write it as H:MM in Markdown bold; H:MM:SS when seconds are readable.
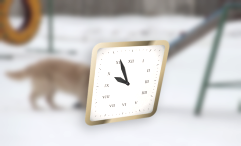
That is **9:56**
